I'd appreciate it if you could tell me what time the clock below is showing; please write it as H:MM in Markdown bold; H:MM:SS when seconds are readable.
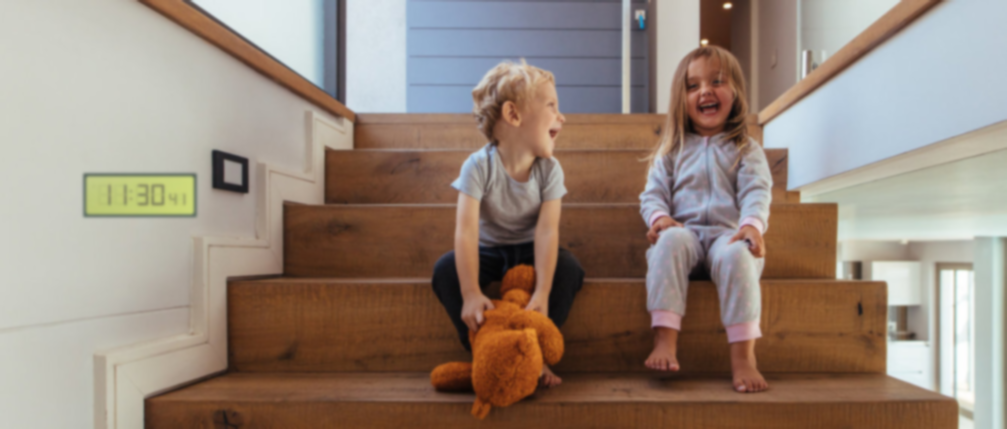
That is **11:30**
